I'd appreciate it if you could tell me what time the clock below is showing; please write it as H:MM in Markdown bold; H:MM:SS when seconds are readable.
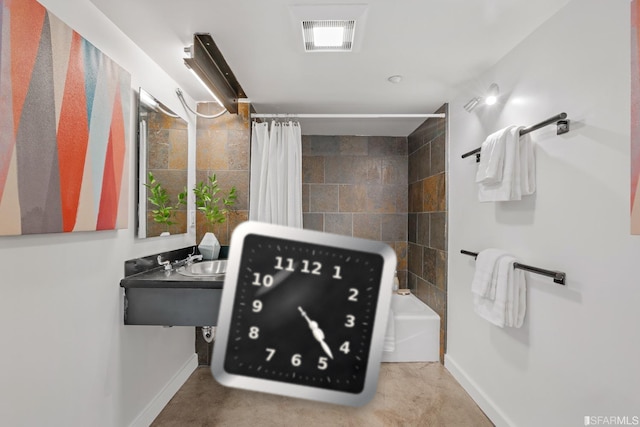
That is **4:23**
